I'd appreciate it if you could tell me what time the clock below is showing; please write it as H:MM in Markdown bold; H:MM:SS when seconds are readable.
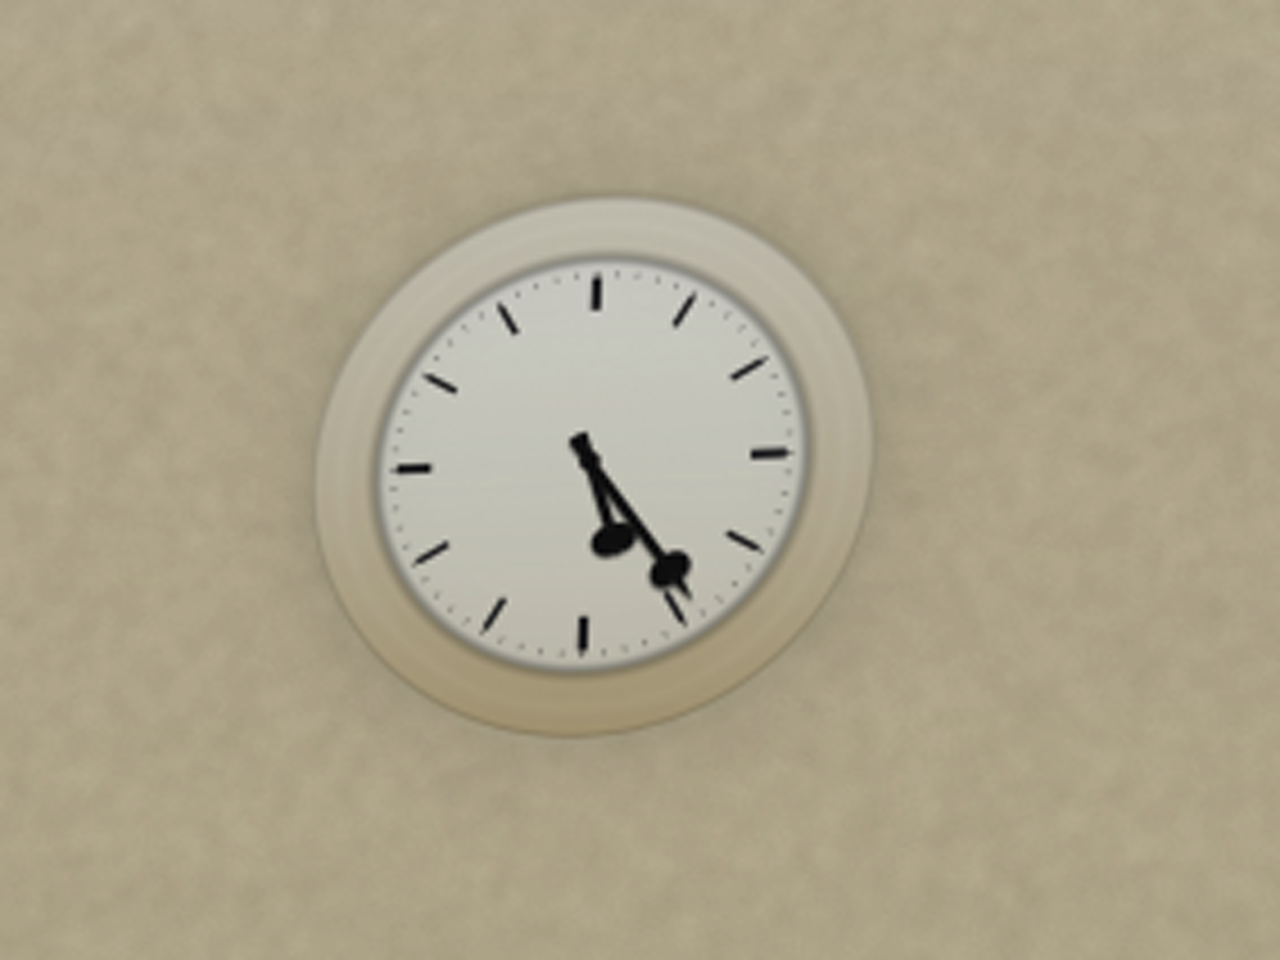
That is **5:24**
